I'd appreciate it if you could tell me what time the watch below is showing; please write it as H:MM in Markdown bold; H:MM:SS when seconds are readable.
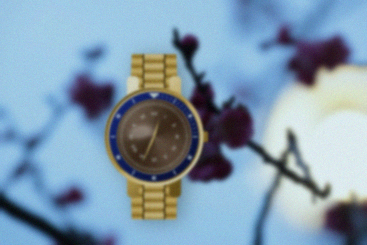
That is **12:34**
